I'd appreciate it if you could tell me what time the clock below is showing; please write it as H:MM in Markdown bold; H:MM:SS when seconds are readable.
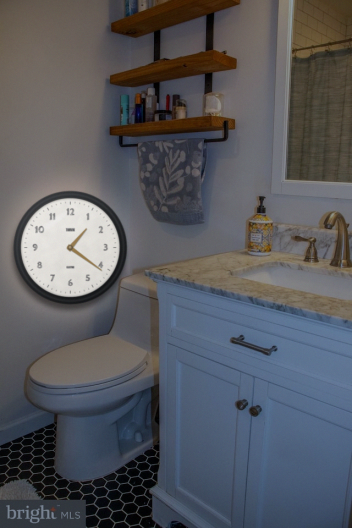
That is **1:21**
